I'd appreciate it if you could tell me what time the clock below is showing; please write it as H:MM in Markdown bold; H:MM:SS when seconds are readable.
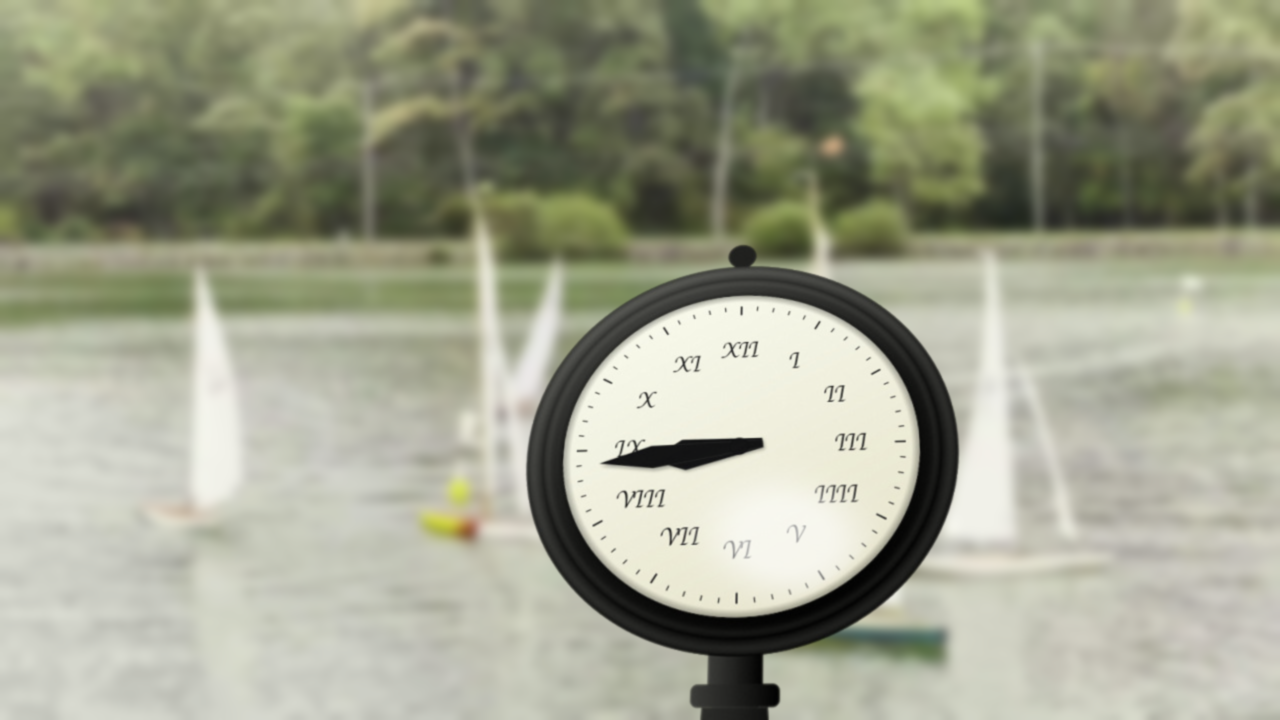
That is **8:44**
